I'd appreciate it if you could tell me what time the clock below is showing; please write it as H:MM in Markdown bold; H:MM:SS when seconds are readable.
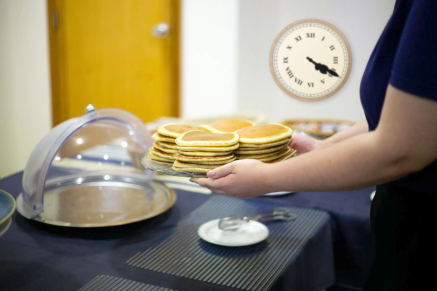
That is **4:20**
